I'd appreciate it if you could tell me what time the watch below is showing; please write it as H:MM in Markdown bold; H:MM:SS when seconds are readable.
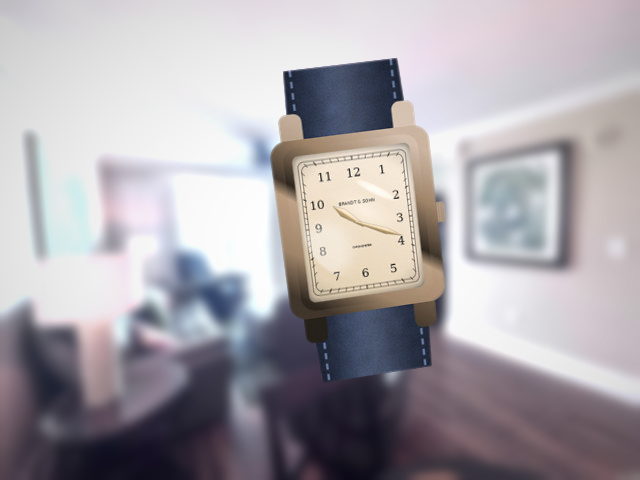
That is **10:19**
